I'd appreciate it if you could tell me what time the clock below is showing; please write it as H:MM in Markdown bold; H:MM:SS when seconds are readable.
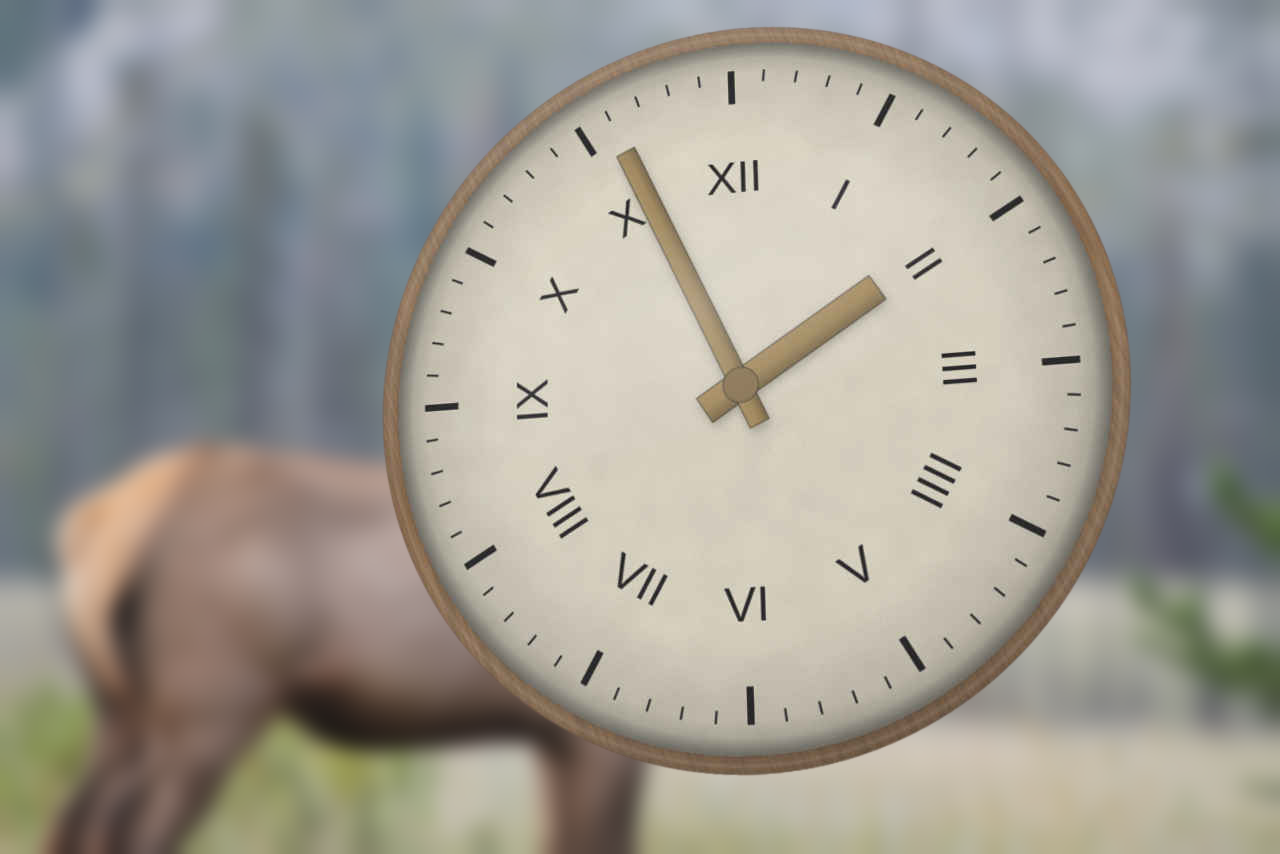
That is **1:56**
